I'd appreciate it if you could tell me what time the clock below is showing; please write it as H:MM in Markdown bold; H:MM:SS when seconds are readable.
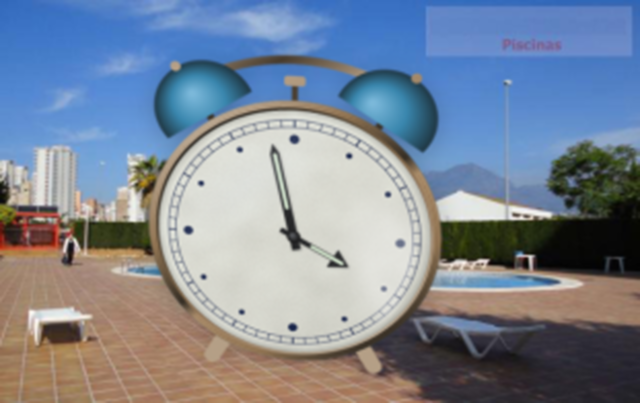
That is **3:58**
